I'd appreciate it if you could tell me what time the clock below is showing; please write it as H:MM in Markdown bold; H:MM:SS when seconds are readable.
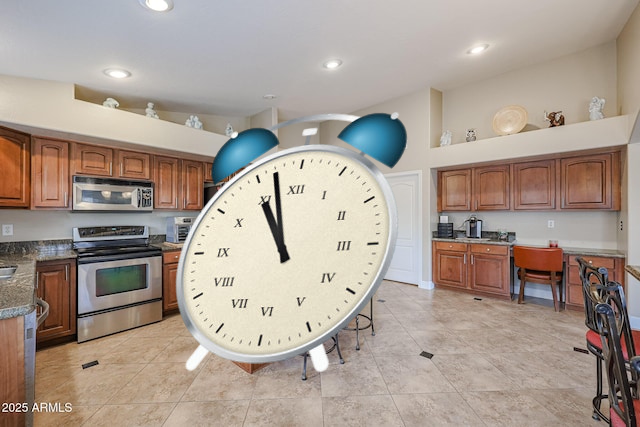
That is **10:57**
